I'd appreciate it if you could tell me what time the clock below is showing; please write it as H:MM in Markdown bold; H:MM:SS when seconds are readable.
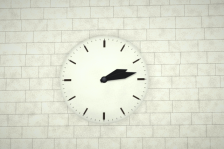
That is **2:13**
